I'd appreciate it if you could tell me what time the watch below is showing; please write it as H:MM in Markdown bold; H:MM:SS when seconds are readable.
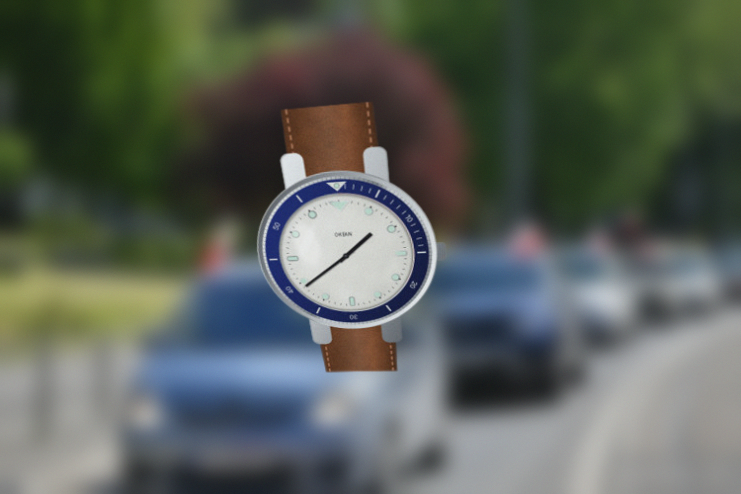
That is **1:39**
